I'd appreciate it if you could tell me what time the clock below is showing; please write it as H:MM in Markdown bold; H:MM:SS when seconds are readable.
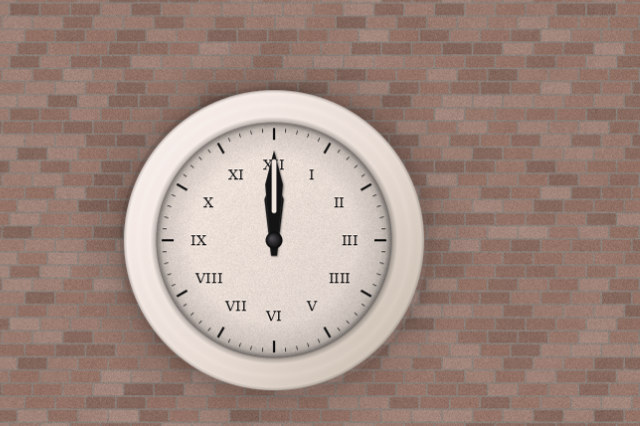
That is **12:00**
